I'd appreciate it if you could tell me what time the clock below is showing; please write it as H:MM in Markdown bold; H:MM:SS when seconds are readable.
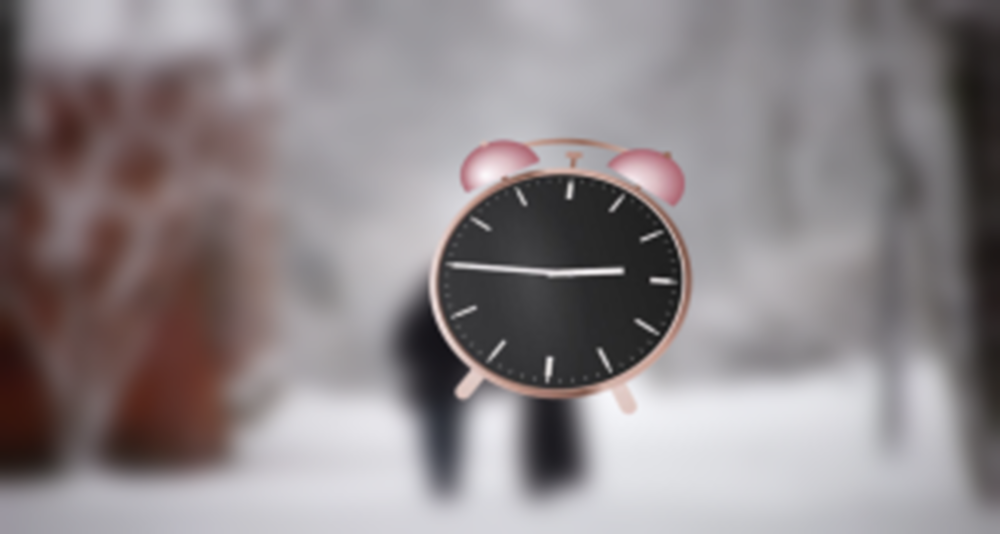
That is **2:45**
